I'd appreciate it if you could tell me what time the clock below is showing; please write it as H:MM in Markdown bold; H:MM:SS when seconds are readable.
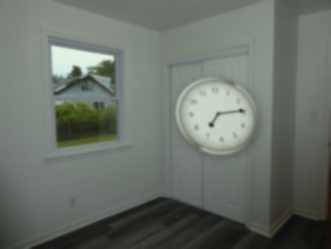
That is **7:14**
